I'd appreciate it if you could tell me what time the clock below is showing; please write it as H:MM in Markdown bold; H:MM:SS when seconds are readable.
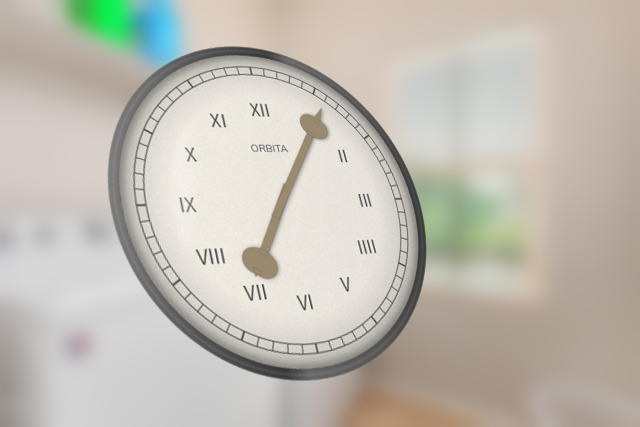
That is **7:06**
